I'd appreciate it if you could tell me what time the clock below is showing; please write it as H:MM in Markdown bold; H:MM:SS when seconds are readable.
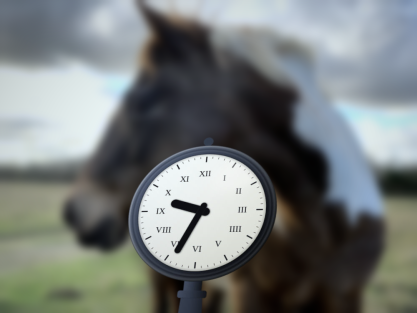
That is **9:34**
